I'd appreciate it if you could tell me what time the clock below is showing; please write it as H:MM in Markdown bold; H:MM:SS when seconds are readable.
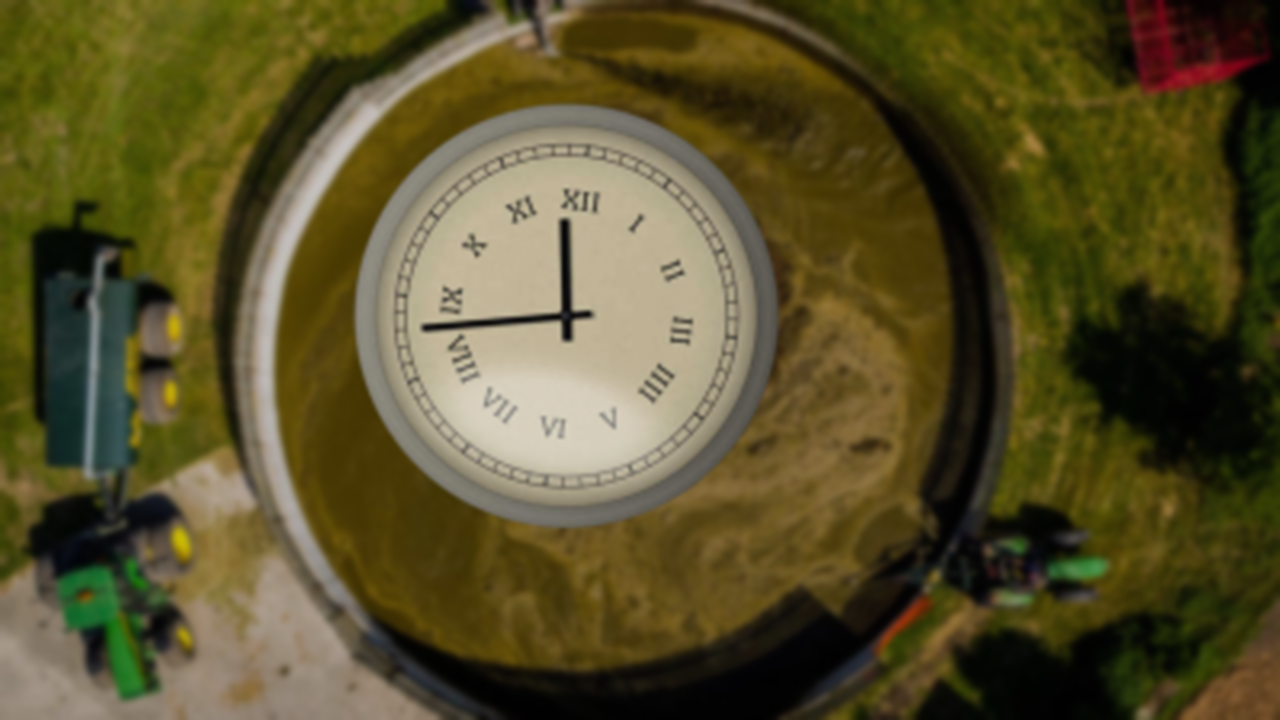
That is **11:43**
